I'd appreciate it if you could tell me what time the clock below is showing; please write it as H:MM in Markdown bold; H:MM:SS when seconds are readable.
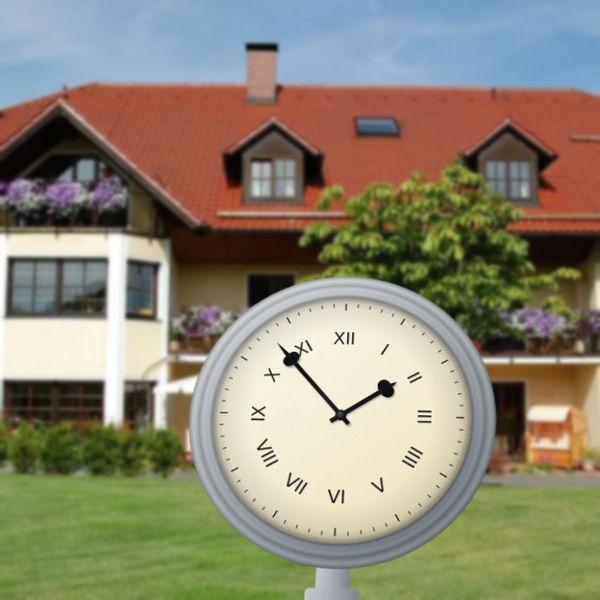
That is **1:53**
